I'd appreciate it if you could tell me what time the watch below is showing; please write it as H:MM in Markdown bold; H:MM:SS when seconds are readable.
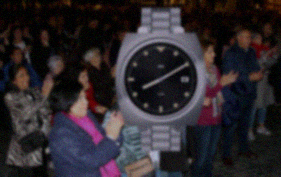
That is **8:10**
